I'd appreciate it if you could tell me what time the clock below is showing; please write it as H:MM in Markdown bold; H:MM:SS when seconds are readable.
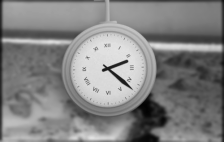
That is **2:22**
